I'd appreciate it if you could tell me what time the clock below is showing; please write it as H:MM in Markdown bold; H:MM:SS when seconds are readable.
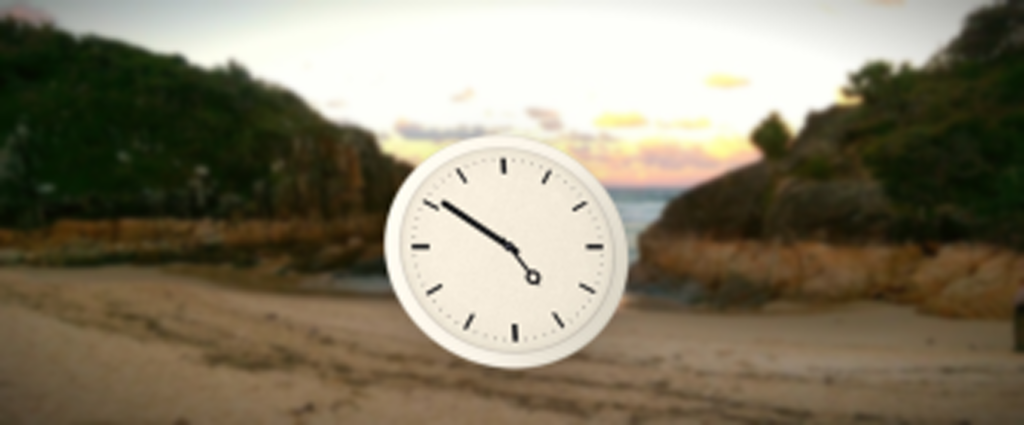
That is **4:51**
